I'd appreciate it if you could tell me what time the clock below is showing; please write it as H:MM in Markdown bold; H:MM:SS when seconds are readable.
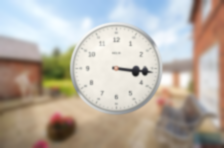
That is **3:16**
